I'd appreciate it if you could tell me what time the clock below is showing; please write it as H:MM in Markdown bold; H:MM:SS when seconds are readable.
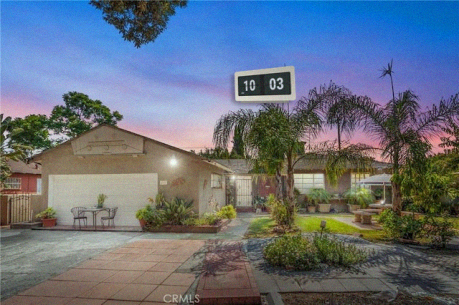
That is **10:03**
